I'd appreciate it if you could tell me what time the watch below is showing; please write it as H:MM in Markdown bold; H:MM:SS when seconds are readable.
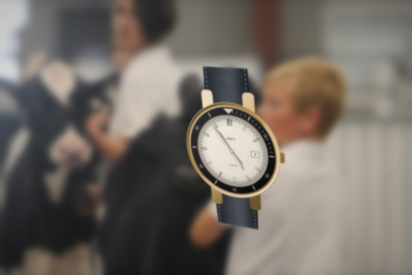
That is **4:54**
